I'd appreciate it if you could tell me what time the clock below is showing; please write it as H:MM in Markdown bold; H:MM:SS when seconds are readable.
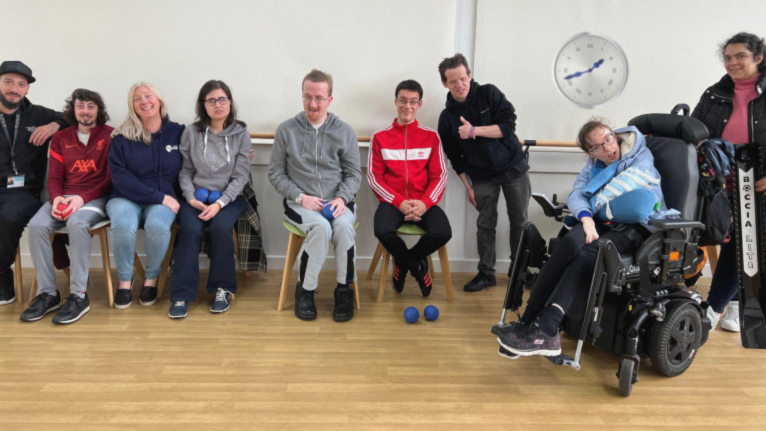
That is **1:42**
